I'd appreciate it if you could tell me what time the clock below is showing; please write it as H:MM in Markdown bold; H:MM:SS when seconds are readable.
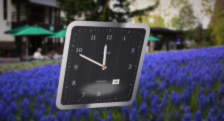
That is **11:49**
